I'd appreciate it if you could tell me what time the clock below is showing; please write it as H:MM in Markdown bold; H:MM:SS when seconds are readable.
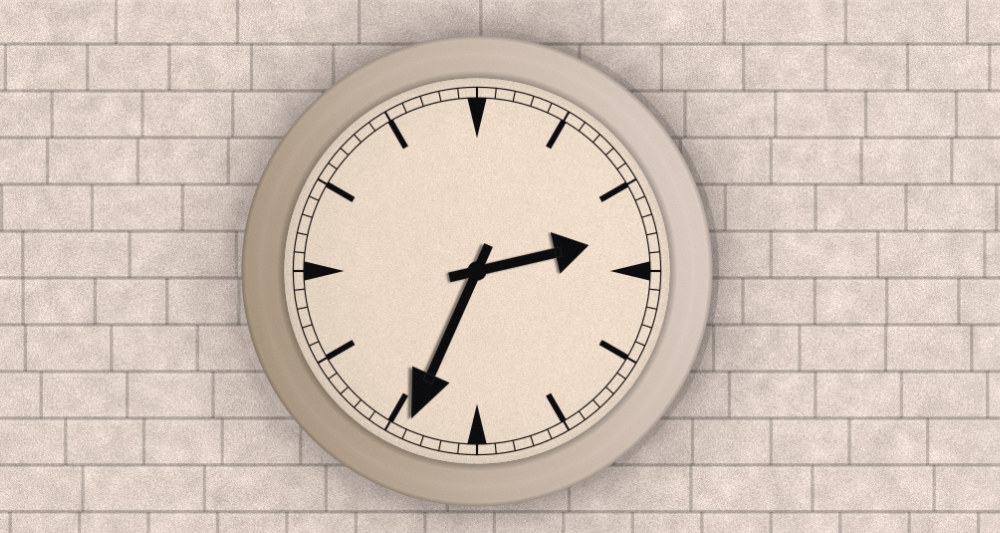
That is **2:34**
